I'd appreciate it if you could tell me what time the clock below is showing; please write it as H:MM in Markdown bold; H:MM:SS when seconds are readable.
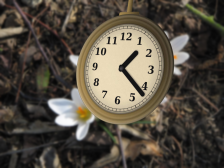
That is **1:22**
